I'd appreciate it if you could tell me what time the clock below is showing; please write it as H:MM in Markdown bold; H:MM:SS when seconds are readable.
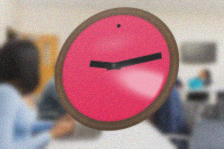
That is **9:13**
